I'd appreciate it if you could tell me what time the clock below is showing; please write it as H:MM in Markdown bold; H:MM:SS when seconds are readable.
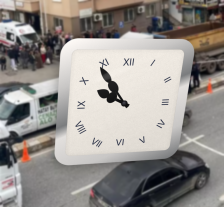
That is **9:54**
